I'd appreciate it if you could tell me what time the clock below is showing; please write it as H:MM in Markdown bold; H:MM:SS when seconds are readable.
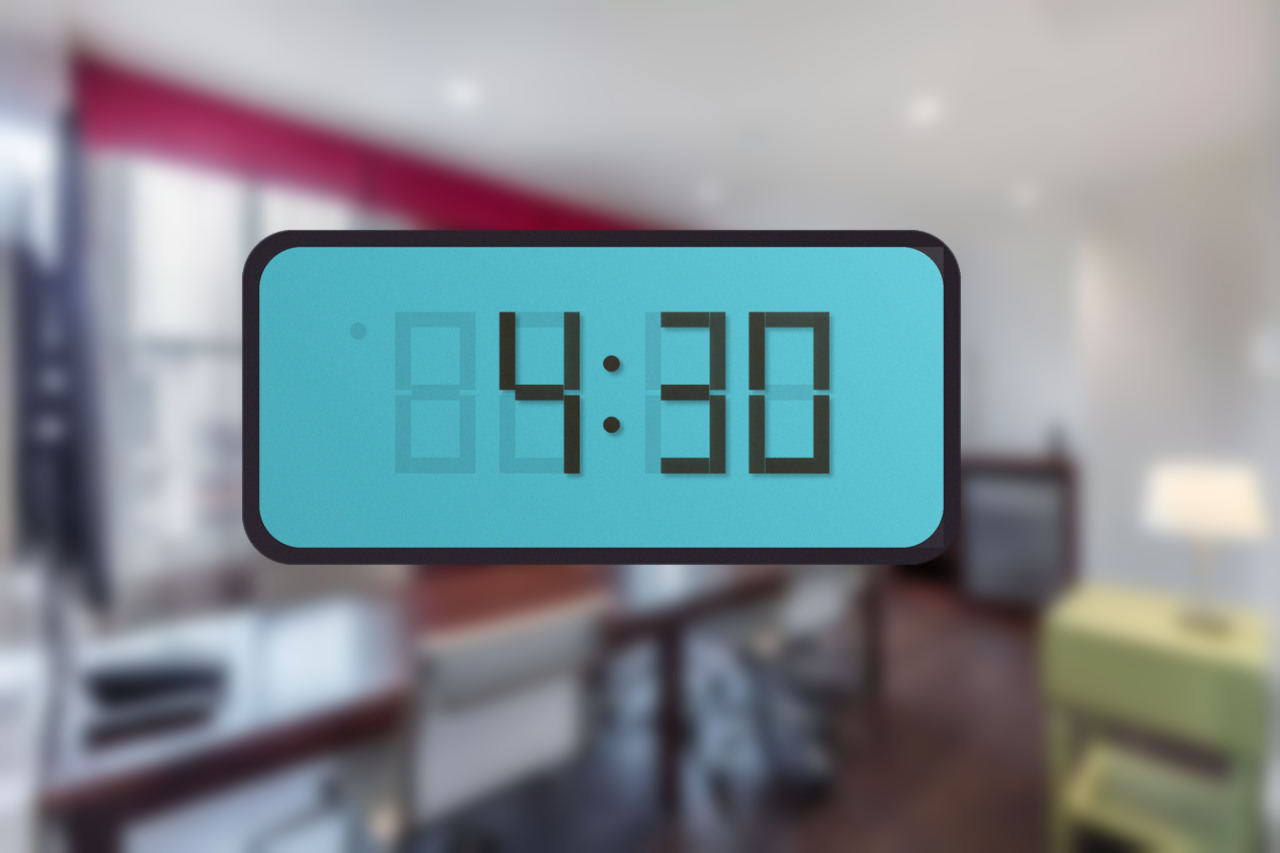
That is **4:30**
